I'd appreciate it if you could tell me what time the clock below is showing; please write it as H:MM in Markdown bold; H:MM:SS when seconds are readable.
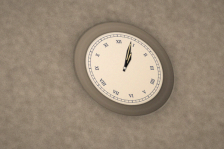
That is **1:04**
